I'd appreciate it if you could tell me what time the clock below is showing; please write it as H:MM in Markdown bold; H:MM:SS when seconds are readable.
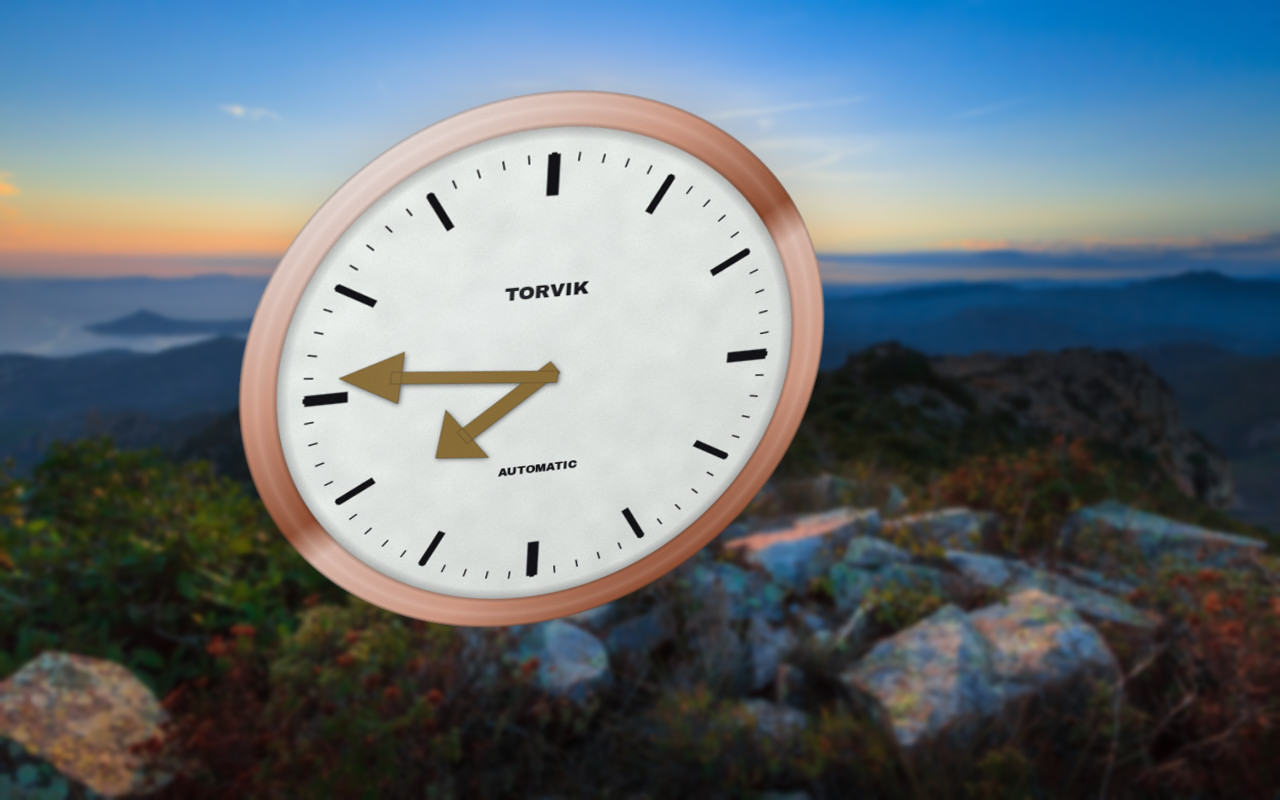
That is **7:46**
